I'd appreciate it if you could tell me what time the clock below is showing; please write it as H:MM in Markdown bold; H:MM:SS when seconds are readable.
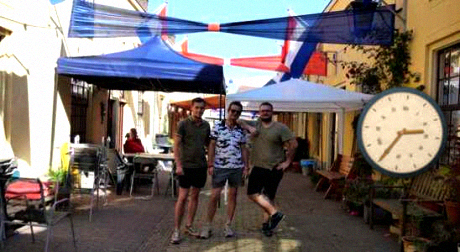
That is **2:35**
